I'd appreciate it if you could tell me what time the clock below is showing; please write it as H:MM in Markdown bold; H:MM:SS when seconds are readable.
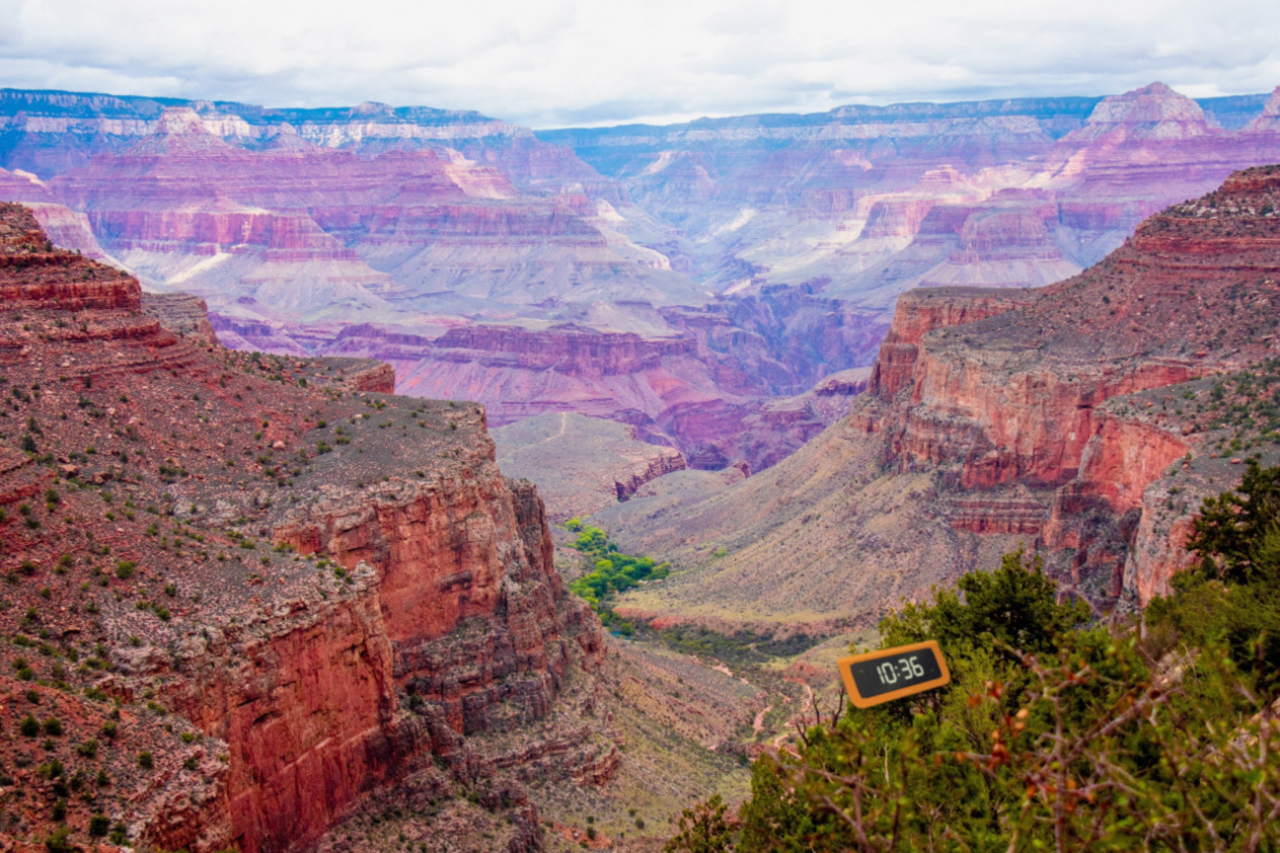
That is **10:36**
